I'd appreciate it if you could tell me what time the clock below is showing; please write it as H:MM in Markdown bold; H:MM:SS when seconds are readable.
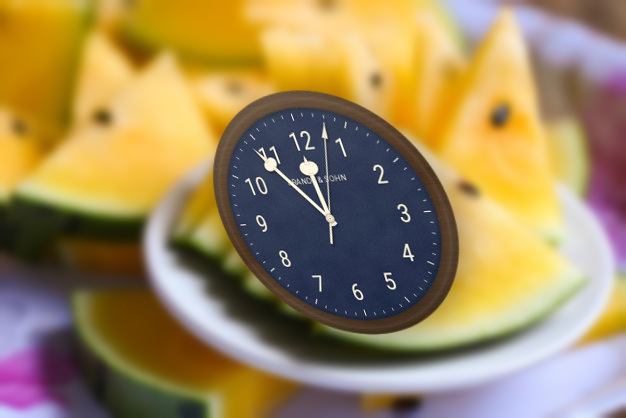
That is **11:54:03**
